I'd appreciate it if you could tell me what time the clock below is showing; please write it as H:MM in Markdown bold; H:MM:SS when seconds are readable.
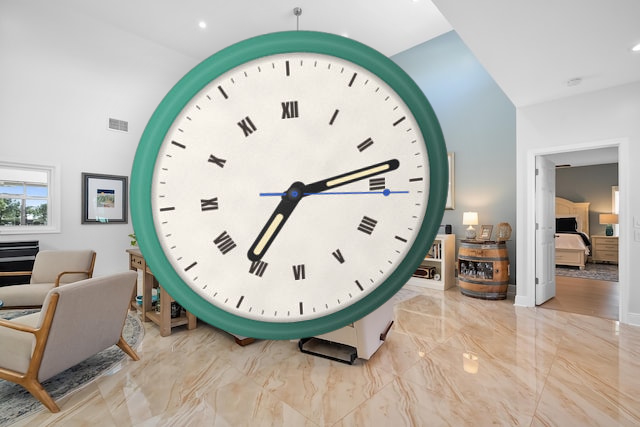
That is **7:13:16**
